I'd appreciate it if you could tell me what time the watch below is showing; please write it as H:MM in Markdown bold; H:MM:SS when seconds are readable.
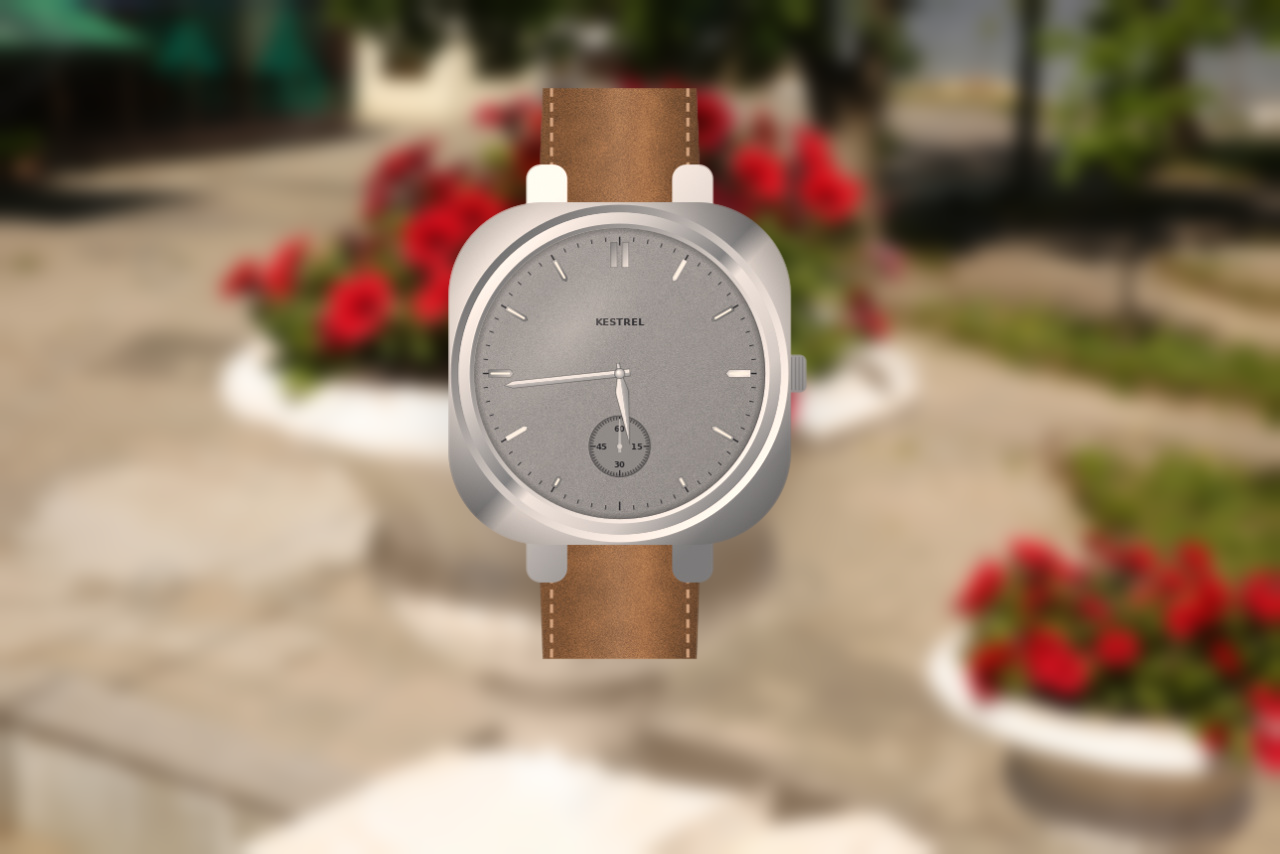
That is **5:44**
